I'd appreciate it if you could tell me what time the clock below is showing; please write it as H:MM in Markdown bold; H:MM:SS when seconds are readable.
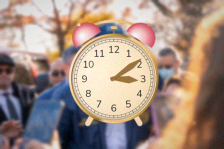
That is **3:09**
